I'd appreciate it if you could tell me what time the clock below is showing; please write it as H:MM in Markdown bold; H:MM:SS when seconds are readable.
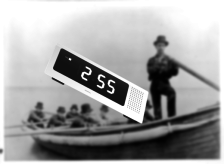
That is **2:55**
